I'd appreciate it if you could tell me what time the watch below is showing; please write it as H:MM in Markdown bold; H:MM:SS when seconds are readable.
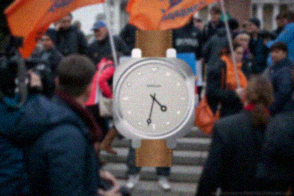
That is **4:32**
